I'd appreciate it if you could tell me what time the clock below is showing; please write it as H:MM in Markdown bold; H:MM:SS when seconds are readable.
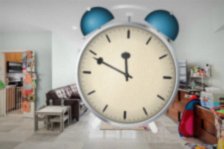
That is **11:49**
